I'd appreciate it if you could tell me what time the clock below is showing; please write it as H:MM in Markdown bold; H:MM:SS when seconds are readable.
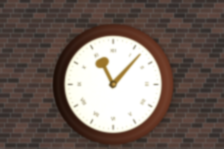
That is **11:07**
